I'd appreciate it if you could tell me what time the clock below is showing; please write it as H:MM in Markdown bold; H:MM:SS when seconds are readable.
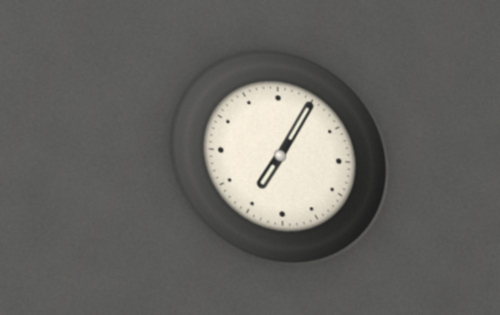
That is **7:05**
